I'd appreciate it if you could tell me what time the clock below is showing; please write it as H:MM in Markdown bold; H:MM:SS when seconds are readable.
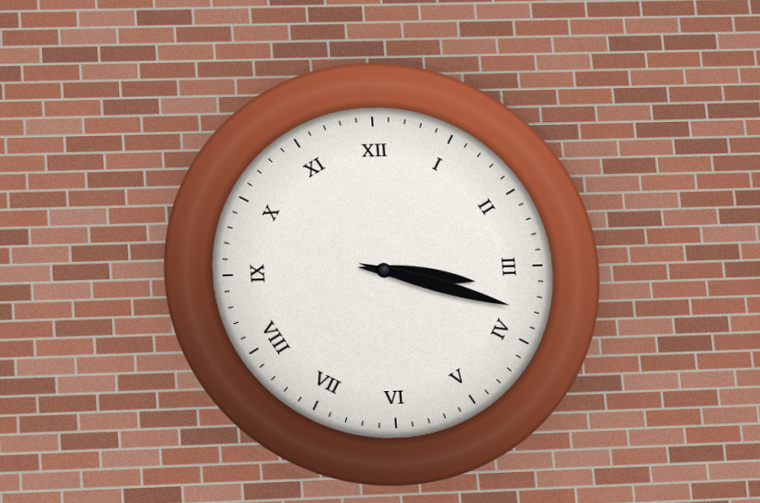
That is **3:18**
